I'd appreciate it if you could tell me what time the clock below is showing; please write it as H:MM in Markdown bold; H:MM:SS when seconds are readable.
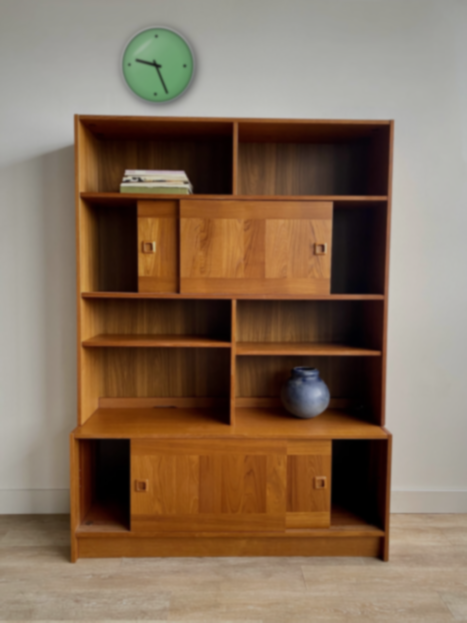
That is **9:26**
